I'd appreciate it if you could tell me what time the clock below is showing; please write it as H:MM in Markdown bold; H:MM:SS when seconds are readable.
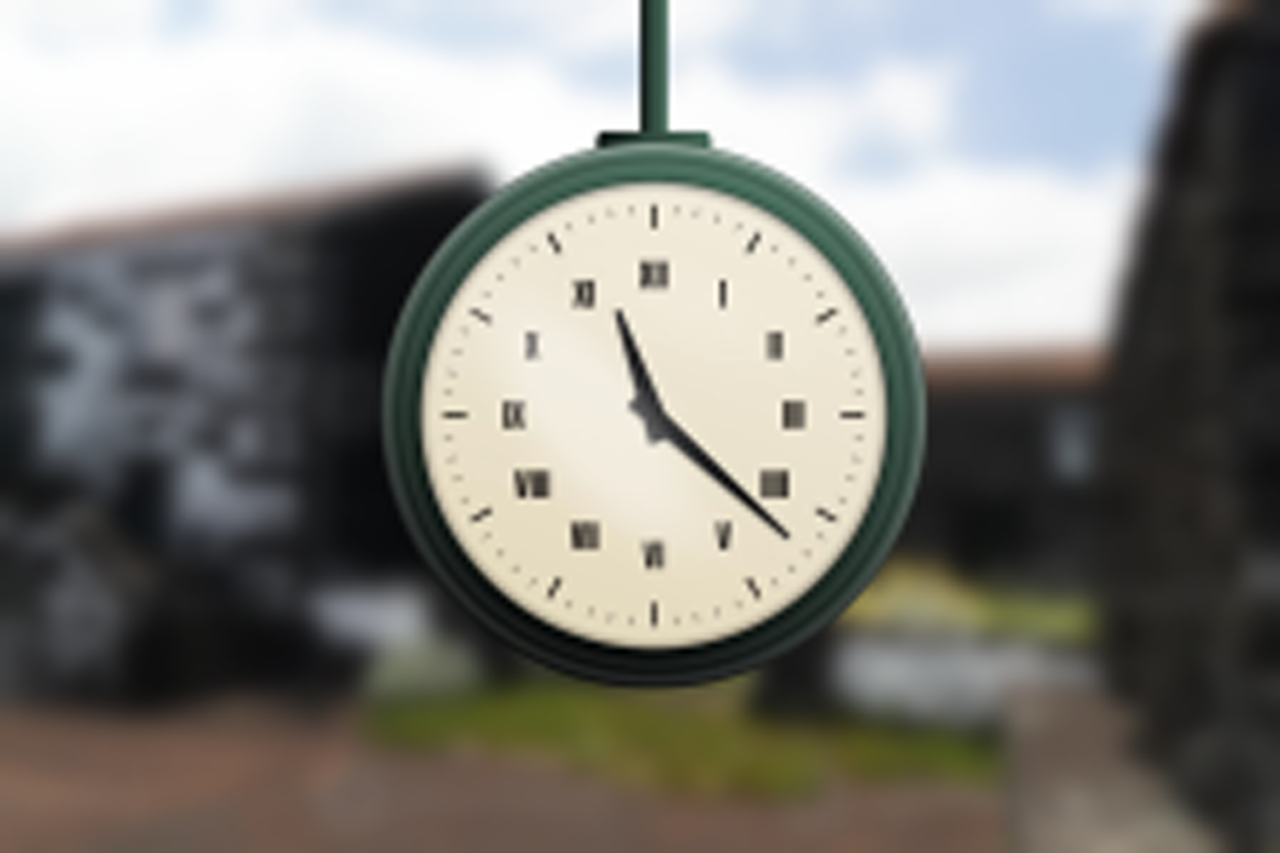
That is **11:22**
